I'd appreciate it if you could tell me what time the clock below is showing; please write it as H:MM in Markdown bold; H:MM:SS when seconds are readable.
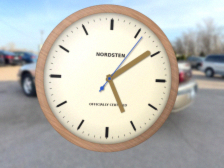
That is **5:09:06**
